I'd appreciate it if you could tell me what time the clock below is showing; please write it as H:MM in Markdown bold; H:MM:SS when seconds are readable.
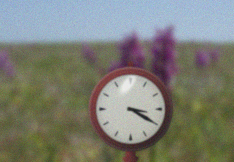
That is **3:20**
